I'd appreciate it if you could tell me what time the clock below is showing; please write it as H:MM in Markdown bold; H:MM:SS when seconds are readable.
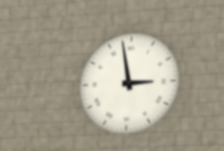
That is **2:58**
